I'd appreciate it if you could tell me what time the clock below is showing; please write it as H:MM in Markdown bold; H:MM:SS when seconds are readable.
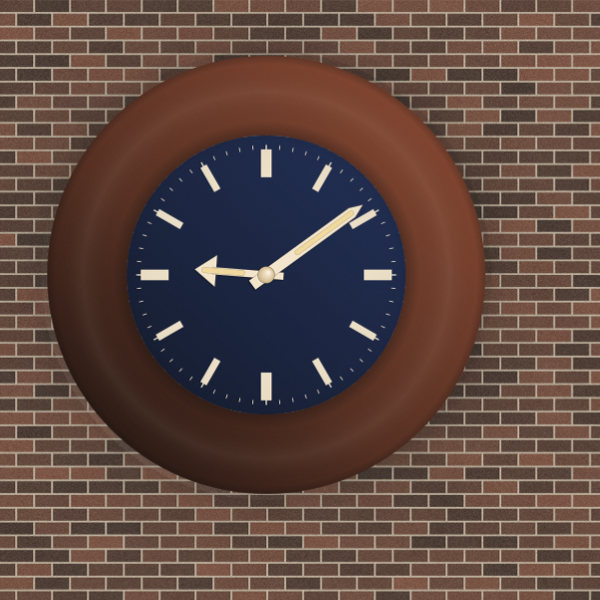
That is **9:09**
